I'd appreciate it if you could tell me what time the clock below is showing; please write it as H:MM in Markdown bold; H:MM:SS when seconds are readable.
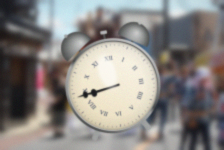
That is **8:44**
